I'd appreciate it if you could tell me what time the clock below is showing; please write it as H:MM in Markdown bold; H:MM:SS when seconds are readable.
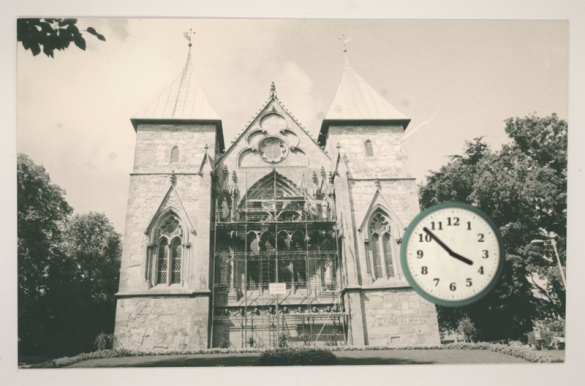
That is **3:52**
